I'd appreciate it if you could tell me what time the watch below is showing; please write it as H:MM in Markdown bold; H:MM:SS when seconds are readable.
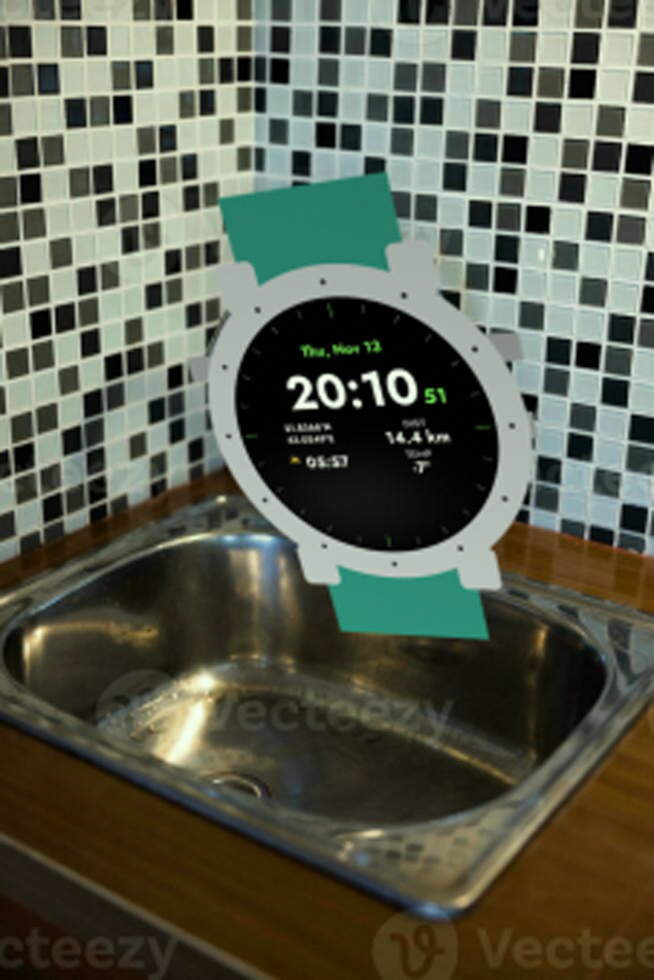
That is **20:10**
